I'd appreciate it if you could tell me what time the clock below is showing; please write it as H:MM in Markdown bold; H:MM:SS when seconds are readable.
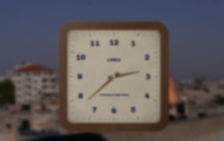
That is **2:38**
